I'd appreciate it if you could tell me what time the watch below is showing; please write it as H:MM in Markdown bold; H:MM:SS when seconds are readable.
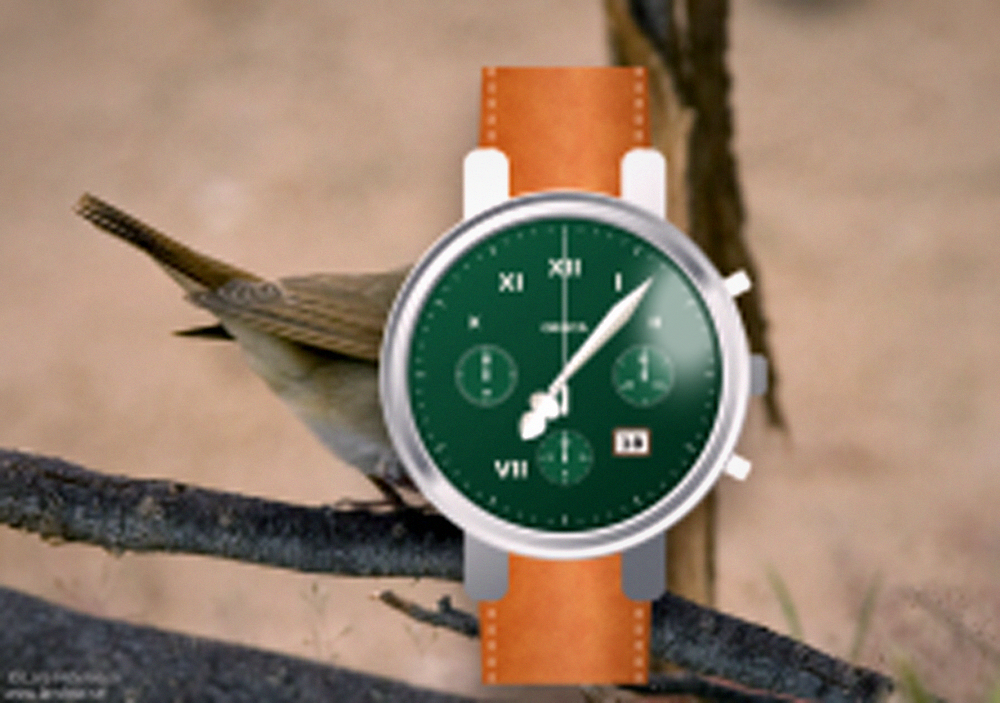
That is **7:07**
